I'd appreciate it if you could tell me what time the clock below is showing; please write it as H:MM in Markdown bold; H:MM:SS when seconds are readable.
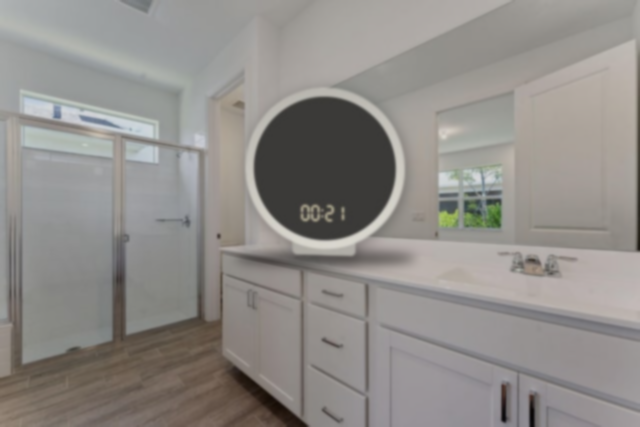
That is **0:21**
